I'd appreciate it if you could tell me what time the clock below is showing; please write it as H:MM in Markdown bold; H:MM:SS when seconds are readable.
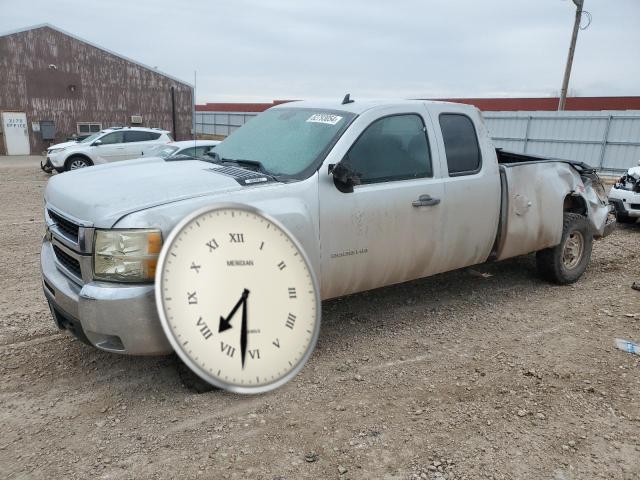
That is **7:32**
